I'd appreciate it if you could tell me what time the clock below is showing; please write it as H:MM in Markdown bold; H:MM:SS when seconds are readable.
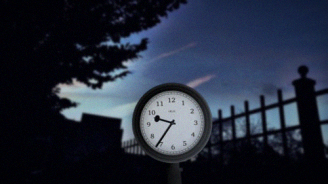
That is **9:36**
